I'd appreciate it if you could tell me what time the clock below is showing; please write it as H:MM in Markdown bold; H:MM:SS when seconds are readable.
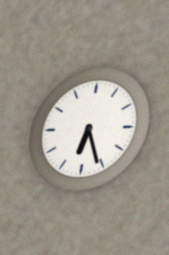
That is **6:26**
